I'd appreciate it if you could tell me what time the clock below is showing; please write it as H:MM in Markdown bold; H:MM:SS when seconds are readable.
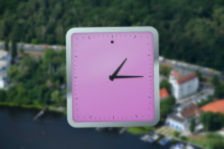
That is **1:15**
